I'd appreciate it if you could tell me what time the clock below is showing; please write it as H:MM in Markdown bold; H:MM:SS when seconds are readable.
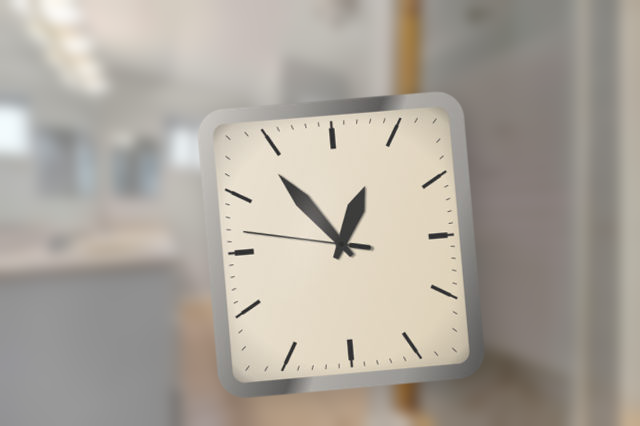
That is **12:53:47**
